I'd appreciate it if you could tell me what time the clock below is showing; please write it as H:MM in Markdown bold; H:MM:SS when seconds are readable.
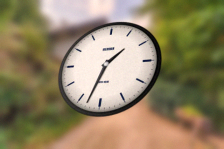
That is **1:33**
